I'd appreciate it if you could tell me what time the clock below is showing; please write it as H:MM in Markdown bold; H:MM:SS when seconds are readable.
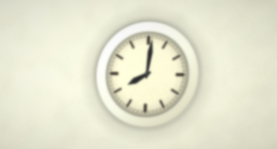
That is **8:01**
